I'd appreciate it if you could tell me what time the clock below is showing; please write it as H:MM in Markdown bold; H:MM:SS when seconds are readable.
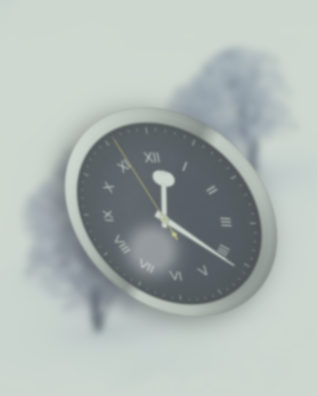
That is **12:20:56**
